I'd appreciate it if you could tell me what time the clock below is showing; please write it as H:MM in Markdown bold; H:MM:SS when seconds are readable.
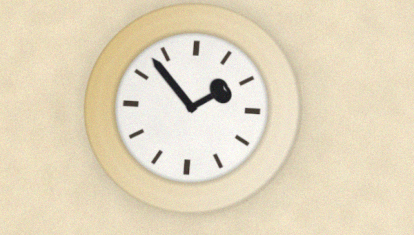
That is **1:53**
